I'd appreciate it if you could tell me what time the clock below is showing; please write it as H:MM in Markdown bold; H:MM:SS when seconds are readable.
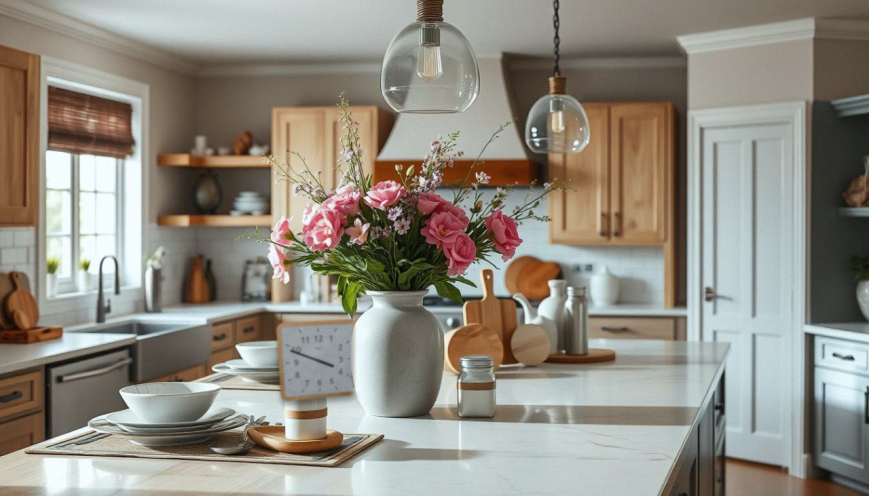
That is **3:49**
